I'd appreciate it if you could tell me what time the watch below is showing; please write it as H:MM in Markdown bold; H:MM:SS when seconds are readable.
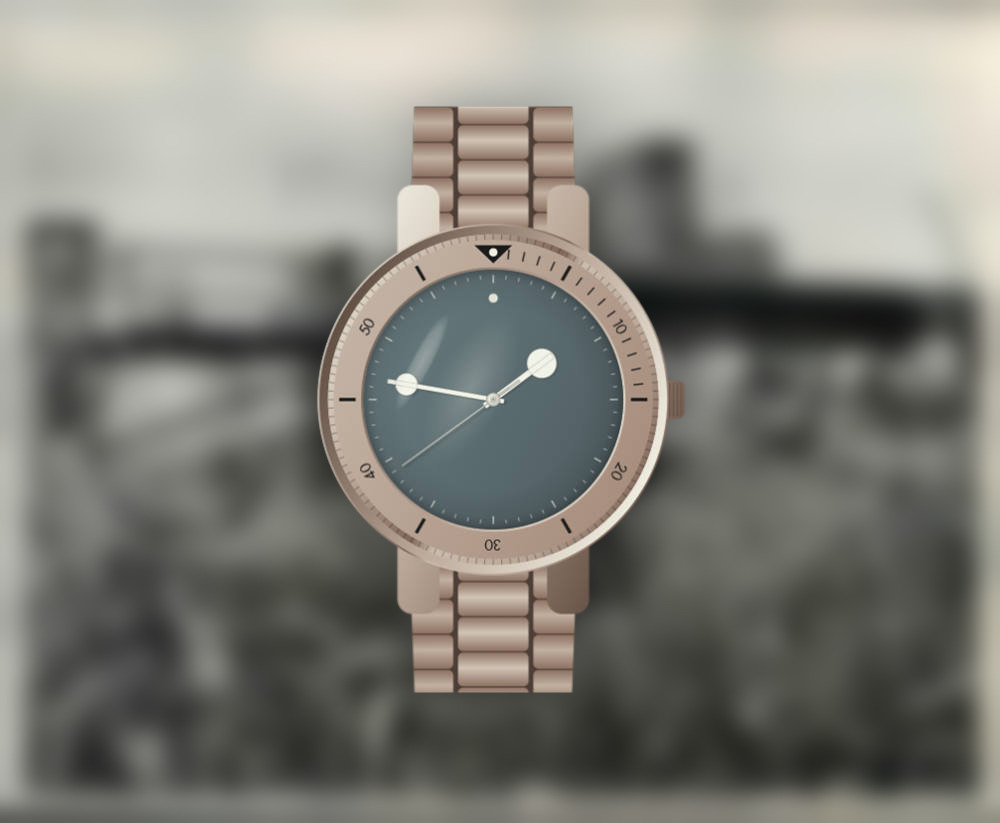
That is **1:46:39**
